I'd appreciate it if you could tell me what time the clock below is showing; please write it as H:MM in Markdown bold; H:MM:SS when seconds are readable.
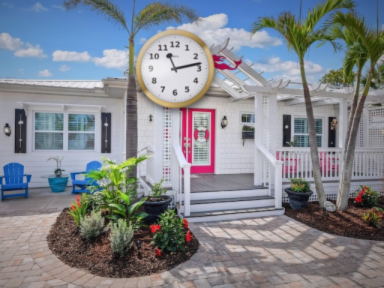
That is **11:13**
